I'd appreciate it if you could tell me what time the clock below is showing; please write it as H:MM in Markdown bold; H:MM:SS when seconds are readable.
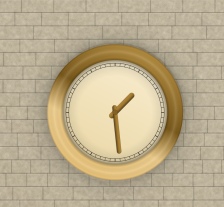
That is **1:29**
